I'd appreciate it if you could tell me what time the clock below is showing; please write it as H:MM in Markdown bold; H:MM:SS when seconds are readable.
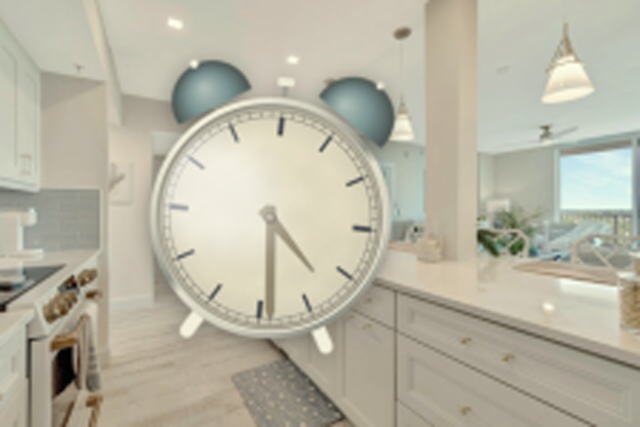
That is **4:29**
